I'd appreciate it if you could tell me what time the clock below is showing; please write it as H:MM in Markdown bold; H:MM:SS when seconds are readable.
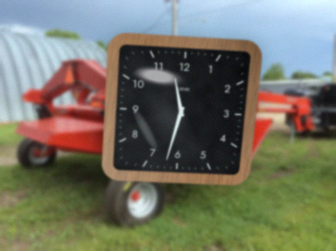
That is **11:32**
